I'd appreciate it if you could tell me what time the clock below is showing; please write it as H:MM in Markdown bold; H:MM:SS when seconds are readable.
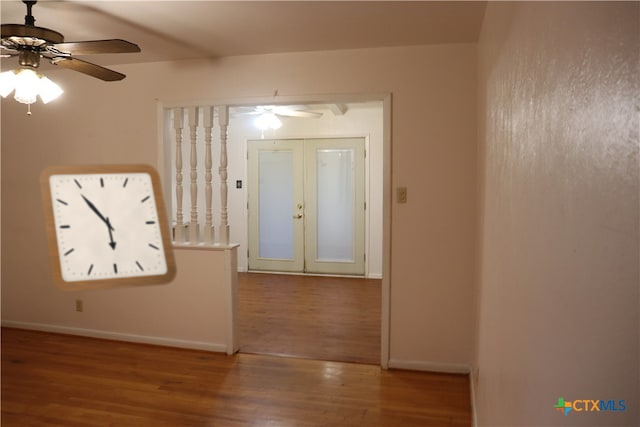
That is **5:54**
